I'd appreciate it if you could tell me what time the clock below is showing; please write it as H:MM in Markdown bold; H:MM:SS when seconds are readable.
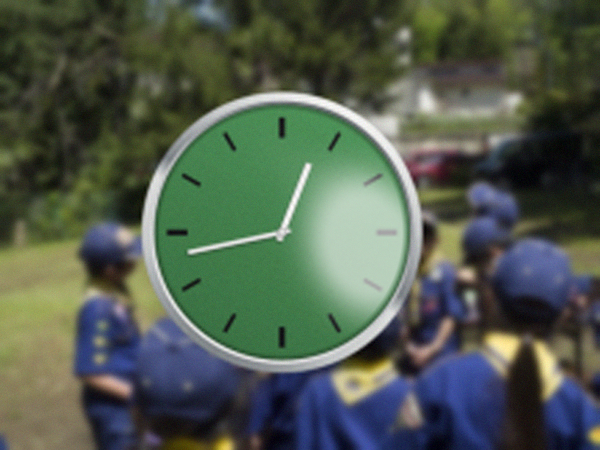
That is **12:43**
